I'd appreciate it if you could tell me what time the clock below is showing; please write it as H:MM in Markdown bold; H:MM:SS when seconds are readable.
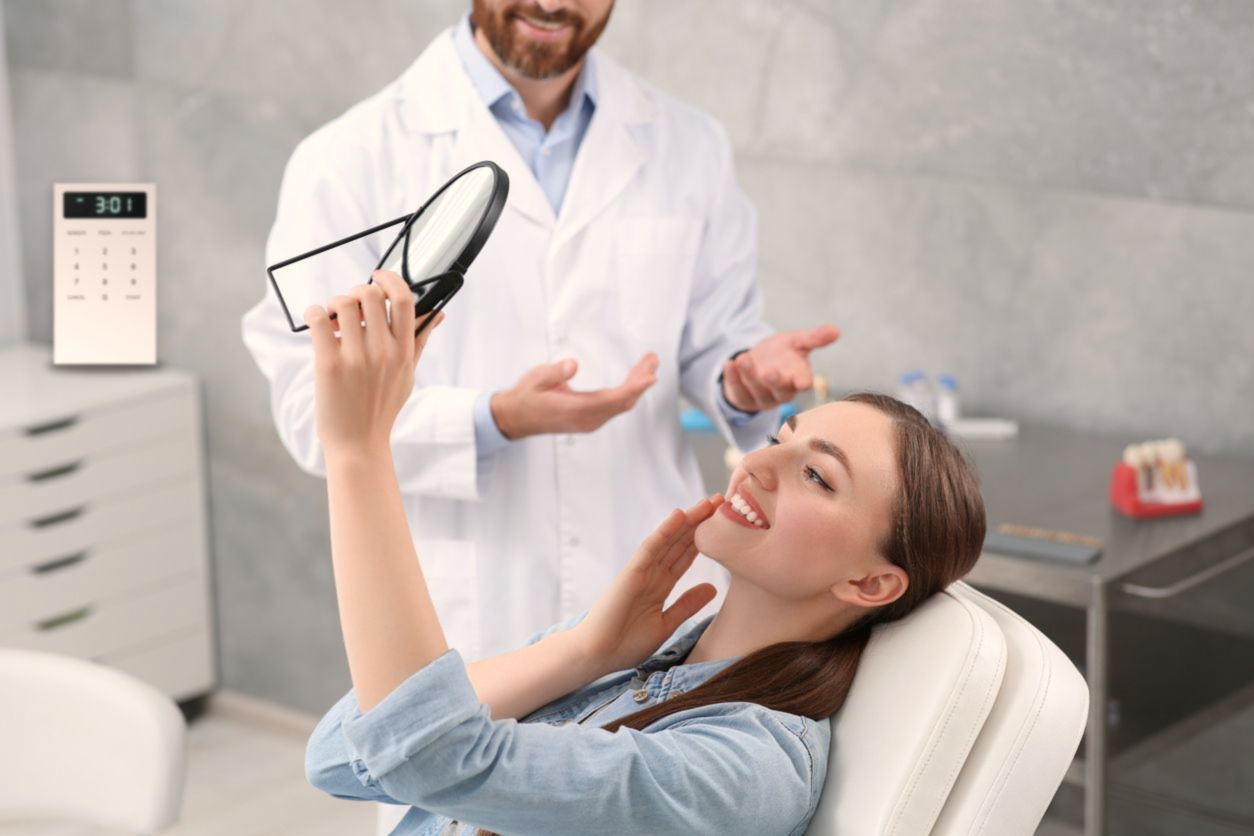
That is **3:01**
